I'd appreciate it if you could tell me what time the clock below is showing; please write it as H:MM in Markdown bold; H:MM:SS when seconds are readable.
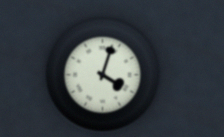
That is **4:03**
